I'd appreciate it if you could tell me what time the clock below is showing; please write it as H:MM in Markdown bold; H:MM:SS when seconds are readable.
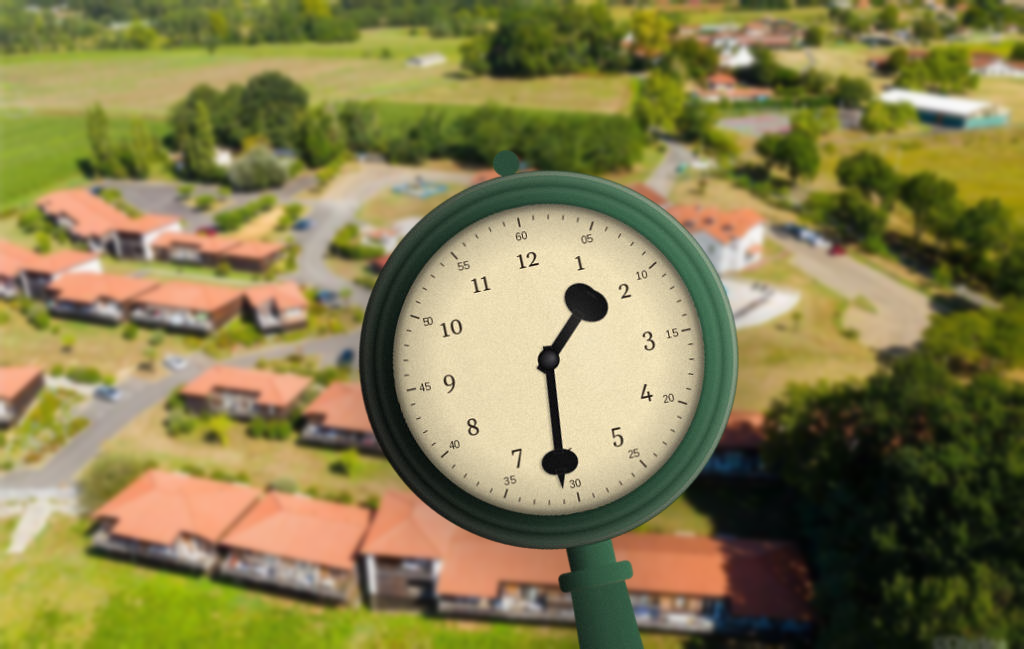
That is **1:31**
